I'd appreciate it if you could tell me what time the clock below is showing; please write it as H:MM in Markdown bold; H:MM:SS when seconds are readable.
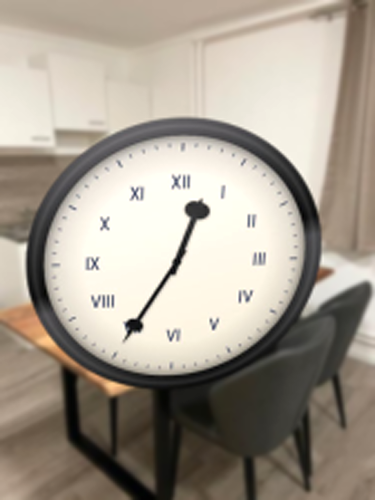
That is **12:35**
